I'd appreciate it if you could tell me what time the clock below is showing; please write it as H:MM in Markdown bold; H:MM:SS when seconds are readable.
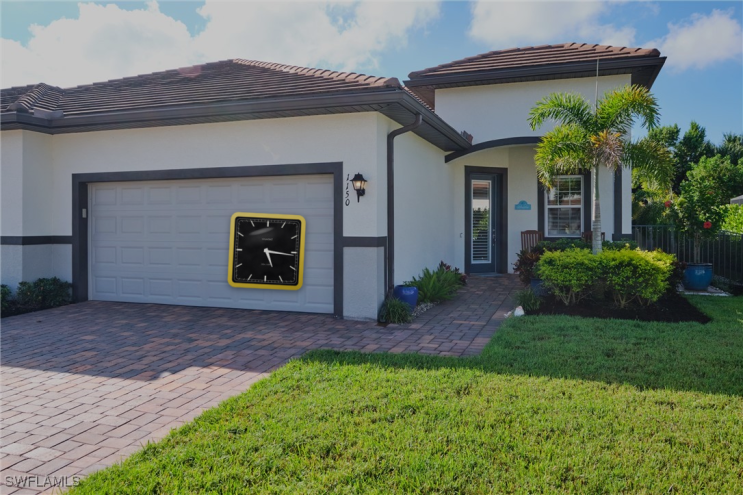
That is **5:16**
